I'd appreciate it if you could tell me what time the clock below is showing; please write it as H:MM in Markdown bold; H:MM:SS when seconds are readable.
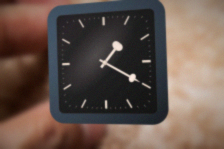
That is **1:20**
